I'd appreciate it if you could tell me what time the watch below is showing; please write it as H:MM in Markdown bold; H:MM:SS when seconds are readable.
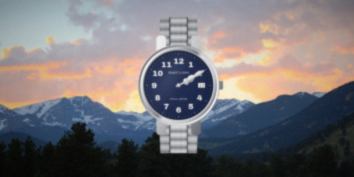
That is **2:10**
